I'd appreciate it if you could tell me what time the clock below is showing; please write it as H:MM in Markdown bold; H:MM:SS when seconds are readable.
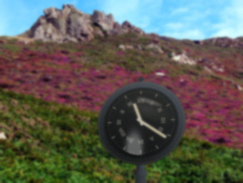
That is **11:21**
